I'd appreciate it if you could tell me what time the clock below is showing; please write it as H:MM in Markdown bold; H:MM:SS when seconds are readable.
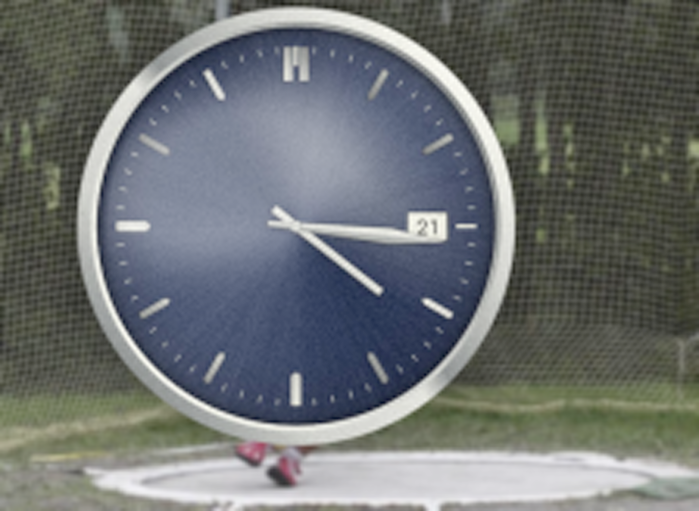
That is **4:16**
